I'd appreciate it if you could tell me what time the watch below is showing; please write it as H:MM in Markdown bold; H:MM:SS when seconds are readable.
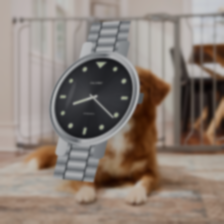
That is **8:21**
